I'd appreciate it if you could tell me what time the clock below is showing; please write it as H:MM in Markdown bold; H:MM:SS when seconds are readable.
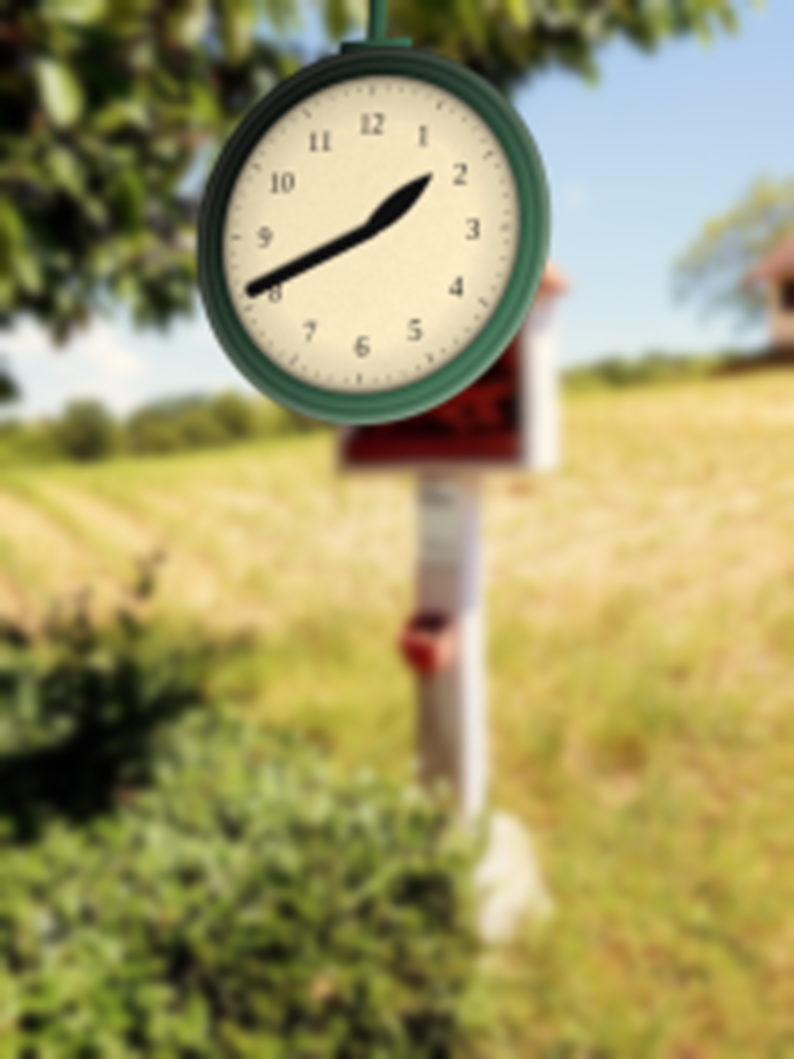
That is **1:41**
